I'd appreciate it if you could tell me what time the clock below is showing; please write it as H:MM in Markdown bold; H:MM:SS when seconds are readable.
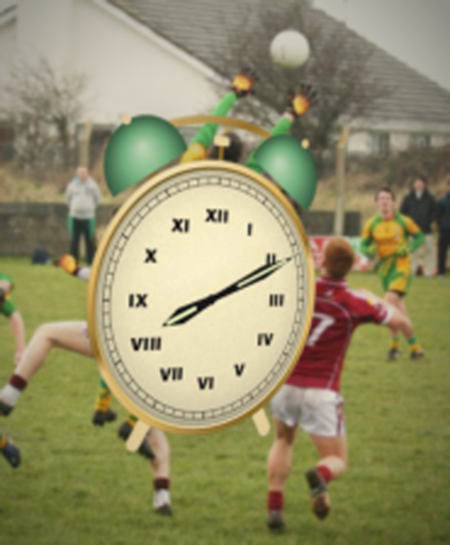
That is **8:11**
